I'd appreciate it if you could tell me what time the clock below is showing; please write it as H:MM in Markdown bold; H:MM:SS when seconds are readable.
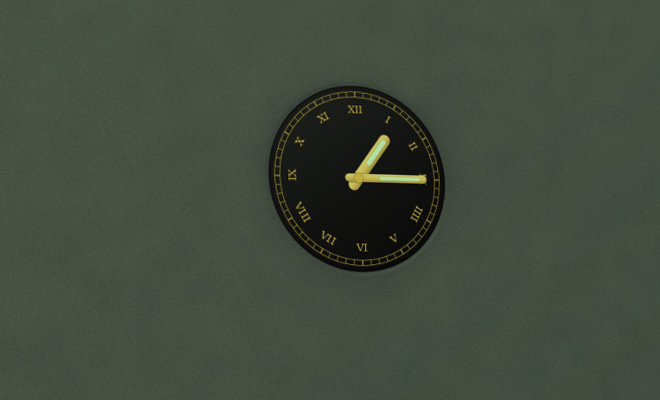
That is **1:15**
